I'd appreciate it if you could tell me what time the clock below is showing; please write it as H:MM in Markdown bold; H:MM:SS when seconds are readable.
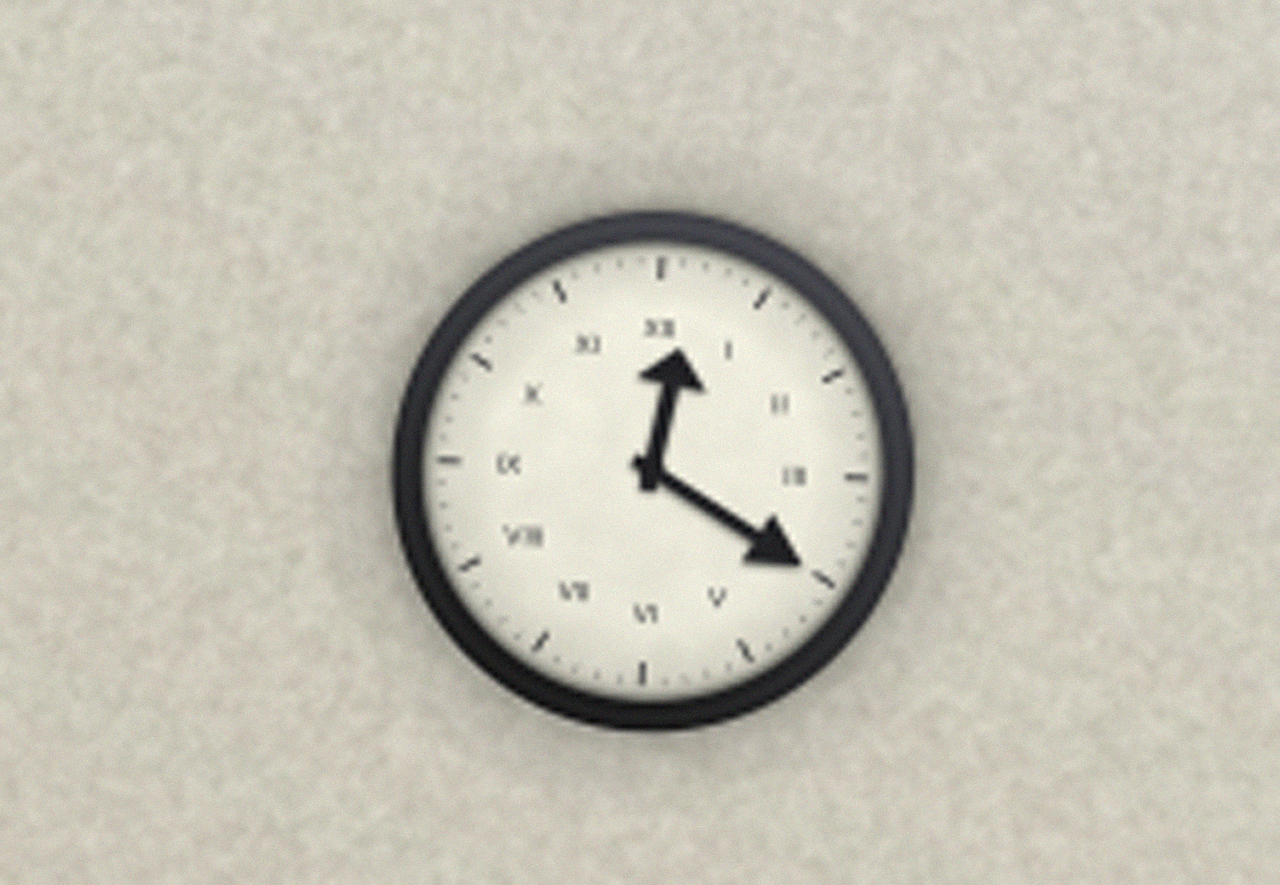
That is **12:20**
